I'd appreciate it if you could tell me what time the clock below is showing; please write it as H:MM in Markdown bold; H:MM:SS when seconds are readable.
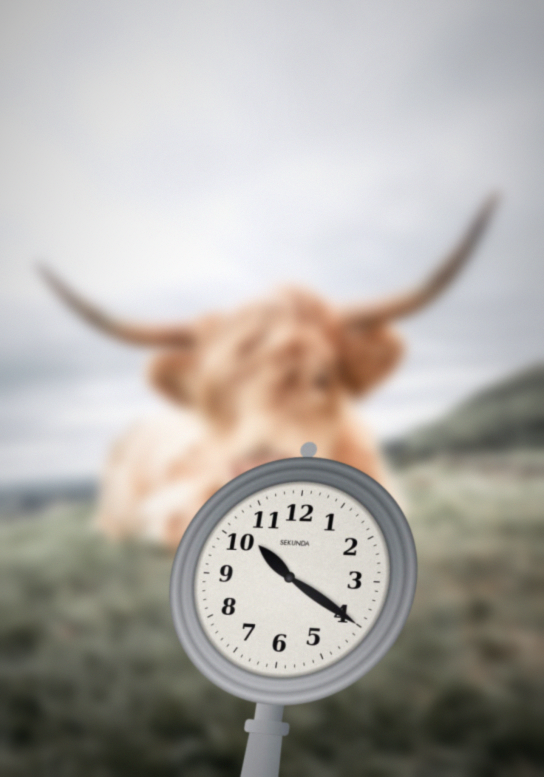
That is **10:20**
